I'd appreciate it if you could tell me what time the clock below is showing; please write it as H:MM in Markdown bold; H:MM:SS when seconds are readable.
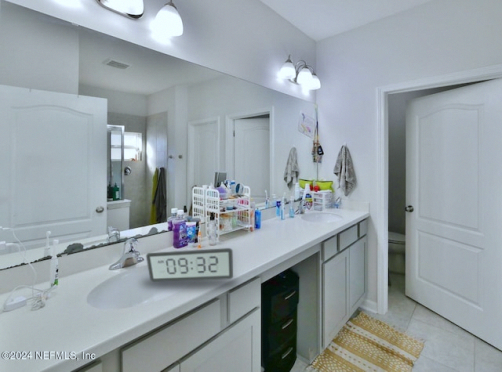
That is **9:32**
